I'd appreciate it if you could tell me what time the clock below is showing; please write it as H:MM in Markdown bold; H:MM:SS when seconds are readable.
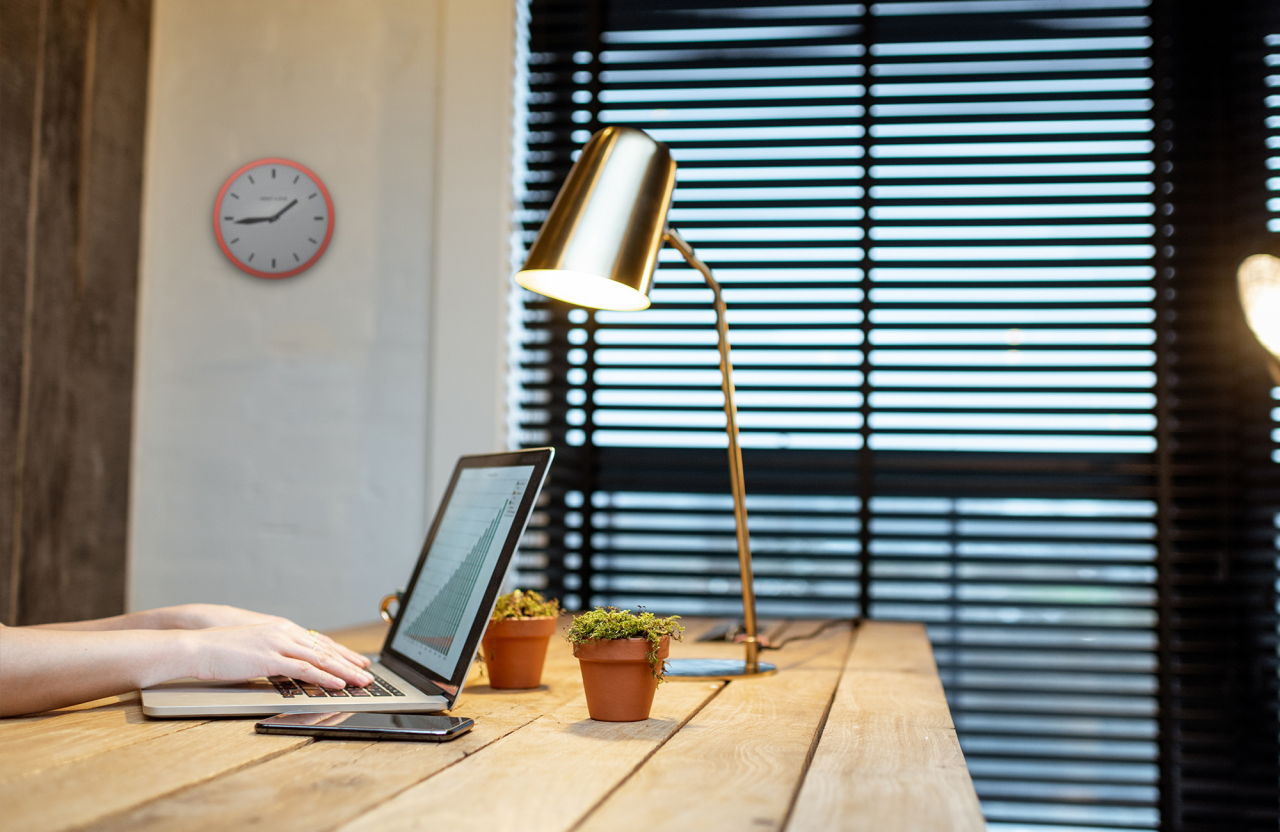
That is **1:44**
